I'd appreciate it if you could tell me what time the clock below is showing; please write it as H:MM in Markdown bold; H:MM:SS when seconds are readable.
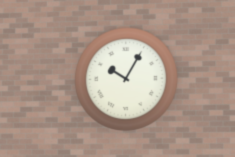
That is **10:05**
